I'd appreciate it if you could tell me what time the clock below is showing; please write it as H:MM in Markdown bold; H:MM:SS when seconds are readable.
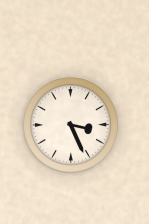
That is **3:26**
